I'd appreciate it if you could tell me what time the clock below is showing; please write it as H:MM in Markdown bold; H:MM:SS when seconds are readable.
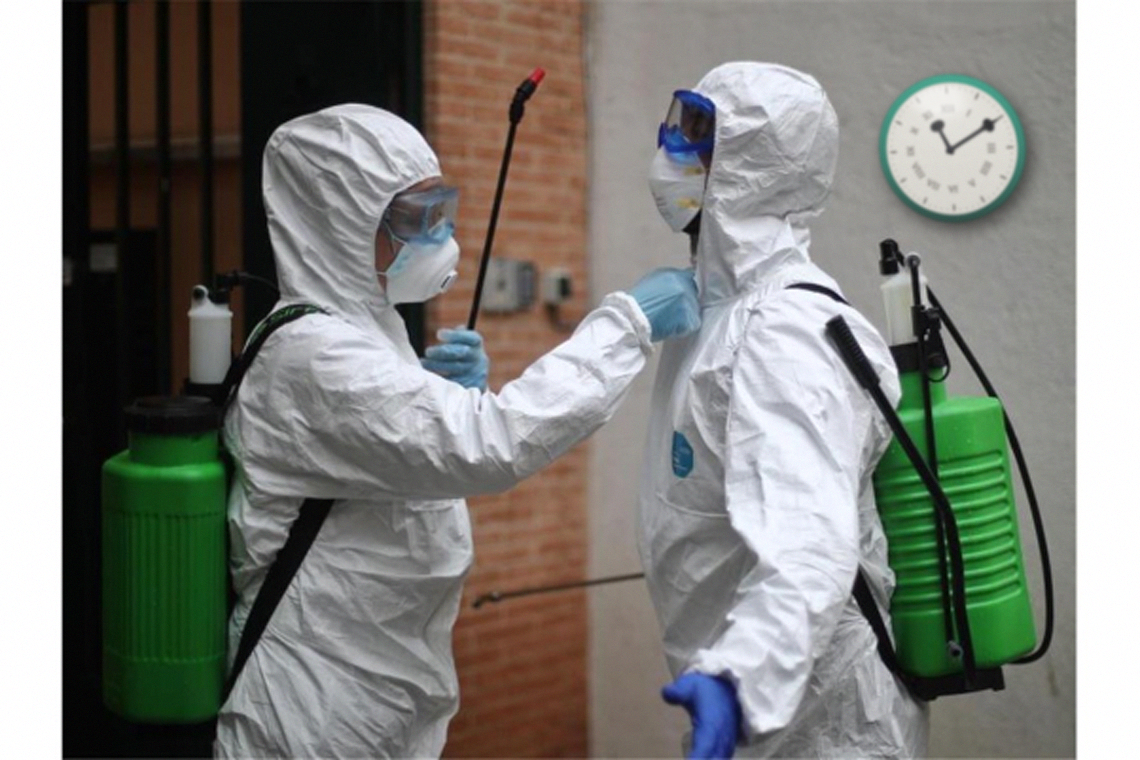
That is **11:10**
